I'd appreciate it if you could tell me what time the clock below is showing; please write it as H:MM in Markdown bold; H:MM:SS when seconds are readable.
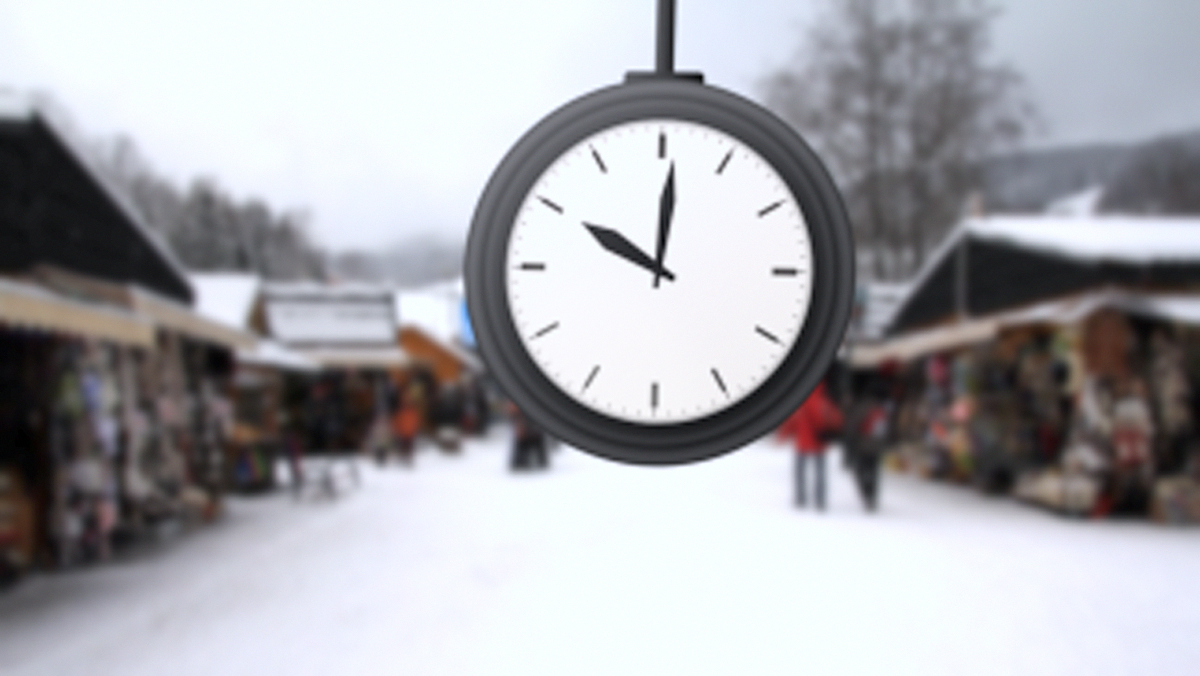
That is **10:01**
